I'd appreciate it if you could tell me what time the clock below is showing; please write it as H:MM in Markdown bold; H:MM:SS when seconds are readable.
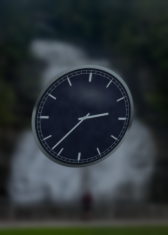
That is **2:37**
